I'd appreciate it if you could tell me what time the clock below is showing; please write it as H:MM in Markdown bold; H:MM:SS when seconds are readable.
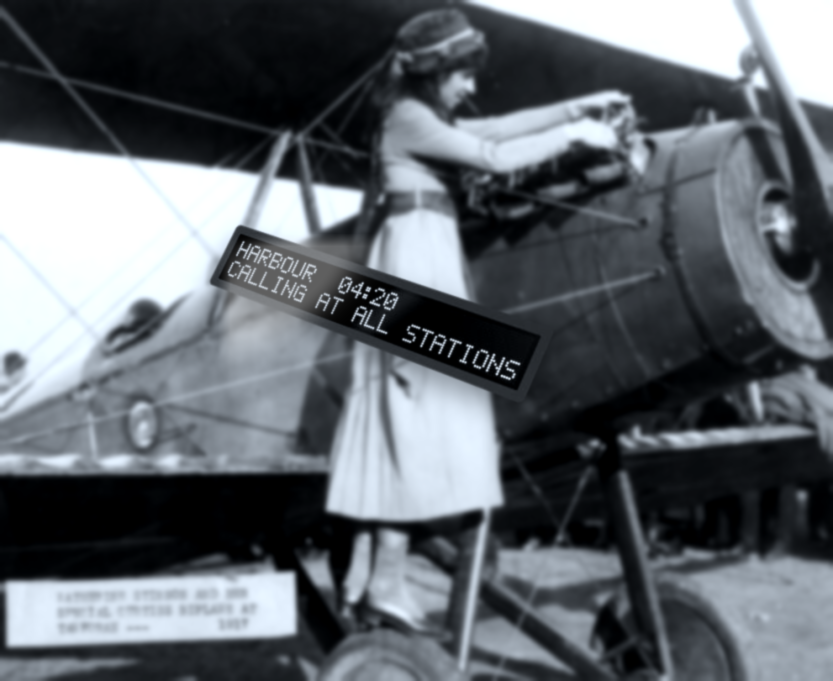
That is **4:20**
